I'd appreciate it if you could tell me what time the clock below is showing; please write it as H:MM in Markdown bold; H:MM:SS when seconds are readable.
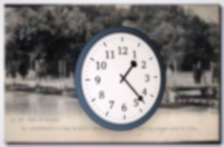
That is **1:23**
